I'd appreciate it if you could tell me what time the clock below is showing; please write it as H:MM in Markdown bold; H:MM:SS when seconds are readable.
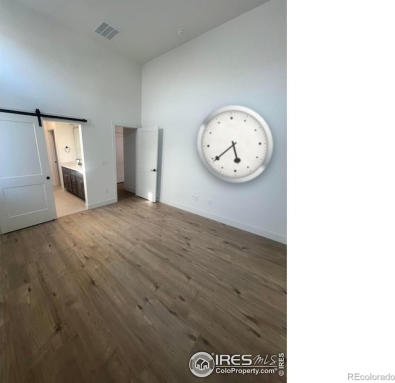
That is **5:39**
